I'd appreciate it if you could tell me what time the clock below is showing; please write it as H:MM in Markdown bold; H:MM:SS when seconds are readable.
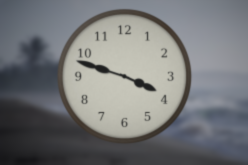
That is **3:48**
